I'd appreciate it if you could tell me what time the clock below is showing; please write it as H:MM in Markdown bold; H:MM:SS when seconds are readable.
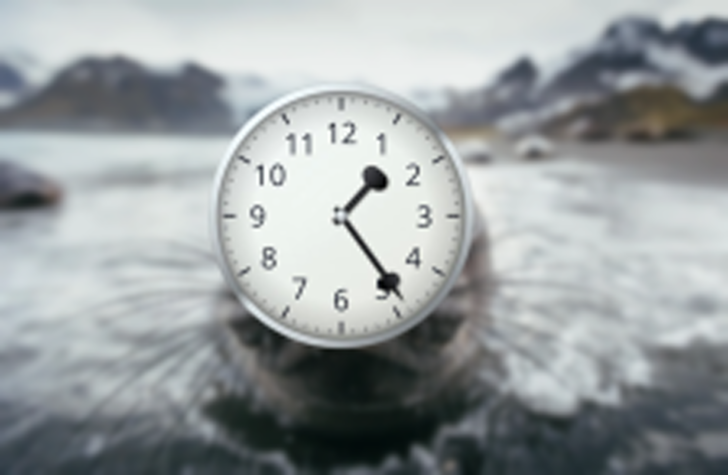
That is **1:24**
